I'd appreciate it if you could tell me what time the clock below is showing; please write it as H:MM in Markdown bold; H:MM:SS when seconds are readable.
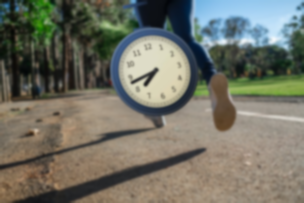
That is **7:43**
